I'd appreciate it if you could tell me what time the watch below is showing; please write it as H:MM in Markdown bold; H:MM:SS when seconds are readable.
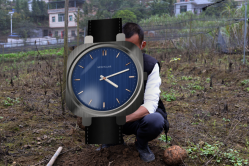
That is **4:12**
